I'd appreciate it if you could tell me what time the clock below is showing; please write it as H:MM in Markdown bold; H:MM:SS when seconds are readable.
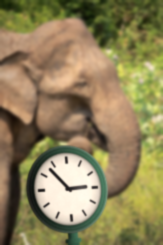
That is **2:53**
